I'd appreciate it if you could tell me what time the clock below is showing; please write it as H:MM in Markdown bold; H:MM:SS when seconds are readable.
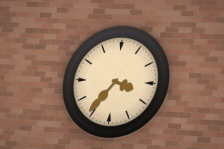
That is **3:36**
